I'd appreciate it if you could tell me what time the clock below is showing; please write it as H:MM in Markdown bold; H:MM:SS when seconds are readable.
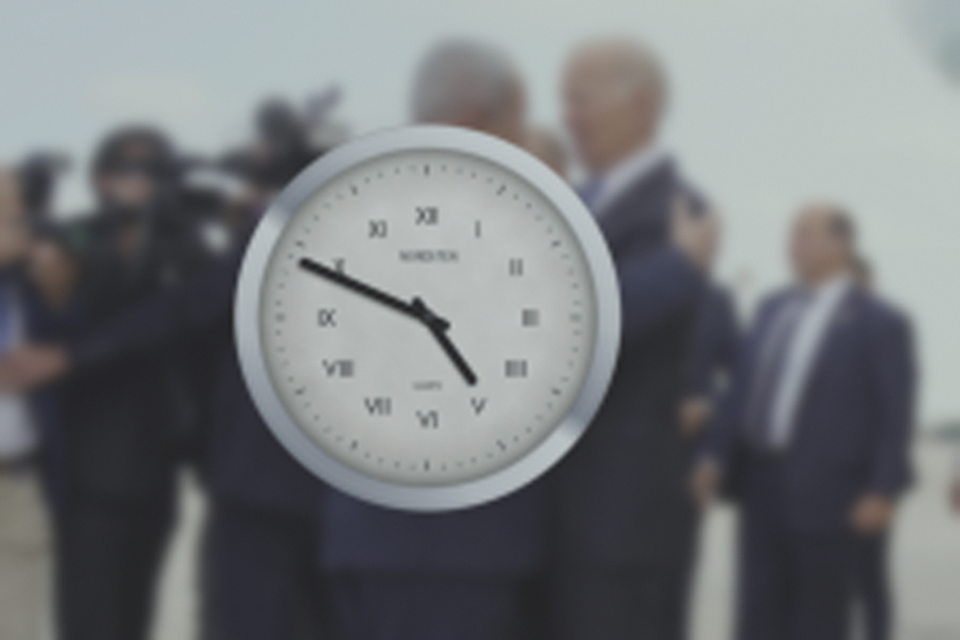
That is **4:49**
